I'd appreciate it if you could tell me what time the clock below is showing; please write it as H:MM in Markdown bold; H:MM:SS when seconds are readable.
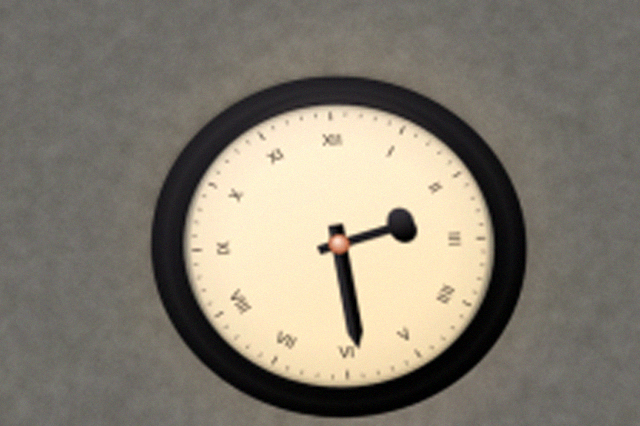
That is **2:29**
